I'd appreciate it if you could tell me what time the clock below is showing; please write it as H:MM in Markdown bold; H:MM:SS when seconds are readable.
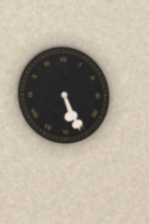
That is **5:26**
